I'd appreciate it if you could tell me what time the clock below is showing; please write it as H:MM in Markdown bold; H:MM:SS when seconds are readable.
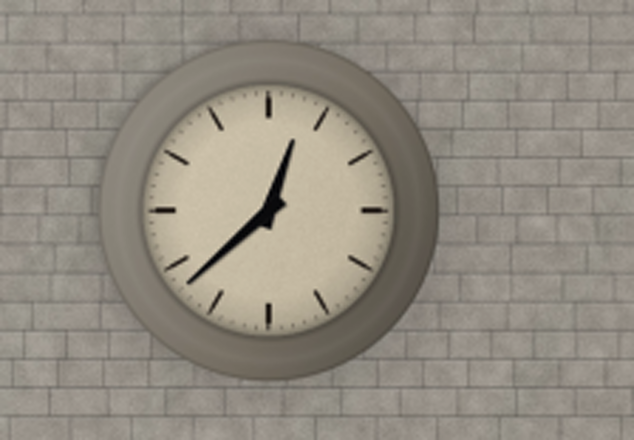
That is **12:38**
